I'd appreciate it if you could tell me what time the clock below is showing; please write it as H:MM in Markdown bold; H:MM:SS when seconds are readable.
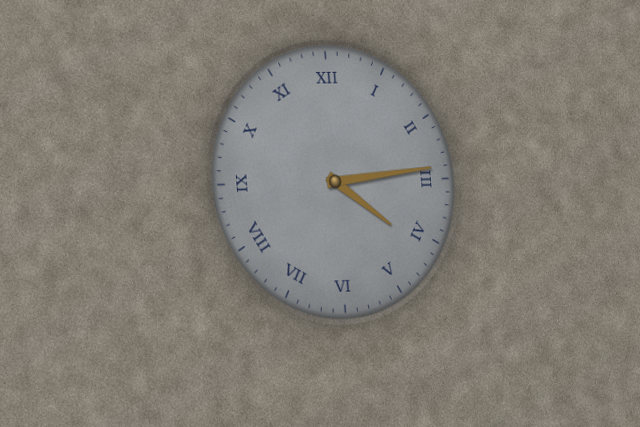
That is **4:14**
